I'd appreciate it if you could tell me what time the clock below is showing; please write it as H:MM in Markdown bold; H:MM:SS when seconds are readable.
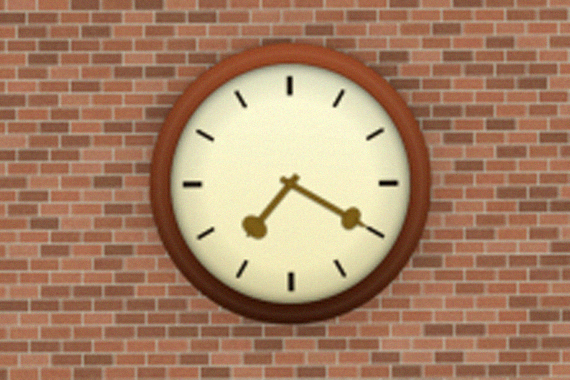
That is **7:20**
